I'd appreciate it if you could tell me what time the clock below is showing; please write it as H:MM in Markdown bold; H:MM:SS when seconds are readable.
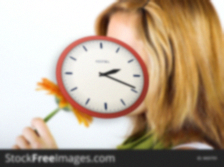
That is **2:19**
